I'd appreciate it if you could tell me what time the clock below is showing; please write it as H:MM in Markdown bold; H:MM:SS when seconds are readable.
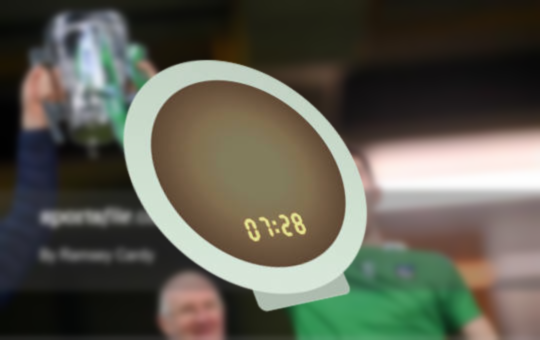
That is **7:28**
